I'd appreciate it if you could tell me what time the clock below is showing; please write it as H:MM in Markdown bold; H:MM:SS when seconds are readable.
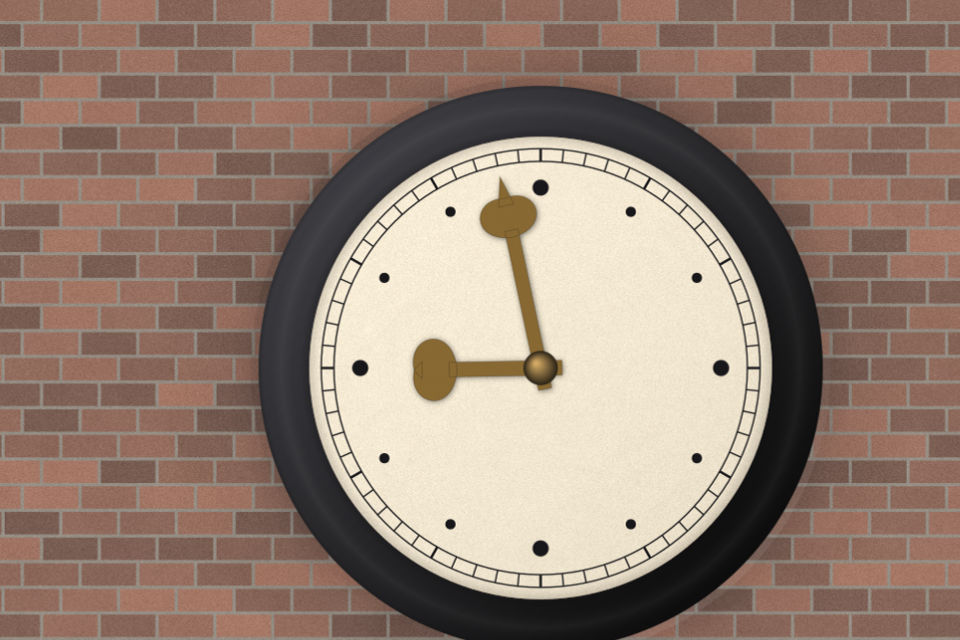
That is **8:58**
